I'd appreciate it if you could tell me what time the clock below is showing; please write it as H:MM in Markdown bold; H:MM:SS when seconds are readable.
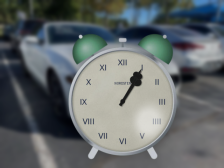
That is **1:05**
